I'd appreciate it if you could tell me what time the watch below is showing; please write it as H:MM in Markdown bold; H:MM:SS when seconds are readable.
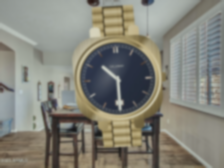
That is **10:30**
